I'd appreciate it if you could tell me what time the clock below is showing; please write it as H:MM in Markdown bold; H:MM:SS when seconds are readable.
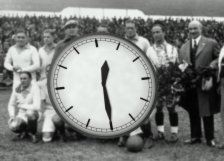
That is **12:30**
